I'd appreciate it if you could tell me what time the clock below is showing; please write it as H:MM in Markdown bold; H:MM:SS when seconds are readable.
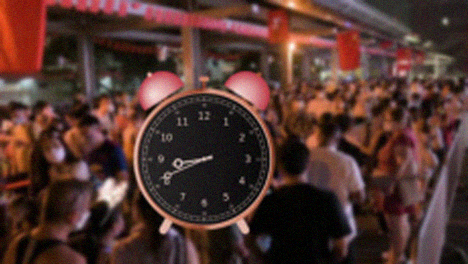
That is **8:41**
